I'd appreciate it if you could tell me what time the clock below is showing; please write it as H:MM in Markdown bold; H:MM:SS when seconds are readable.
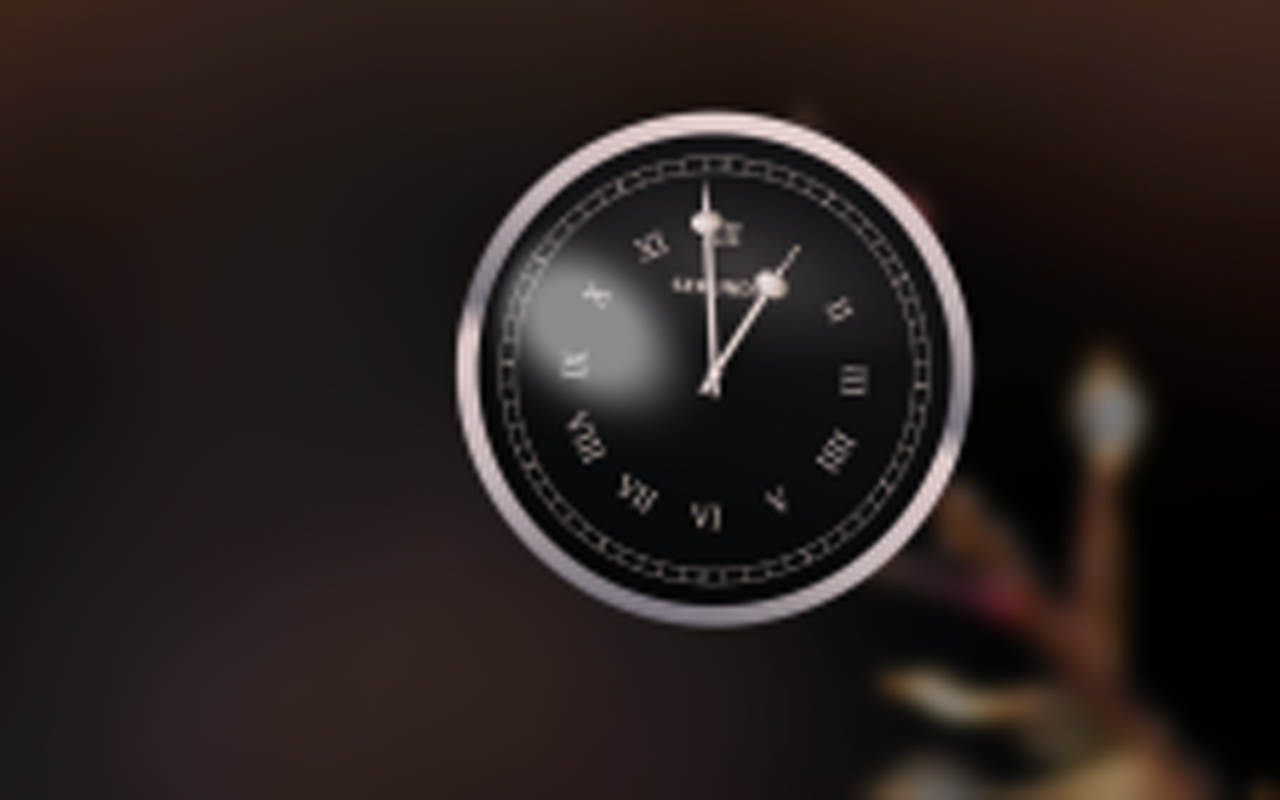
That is **12:59**
